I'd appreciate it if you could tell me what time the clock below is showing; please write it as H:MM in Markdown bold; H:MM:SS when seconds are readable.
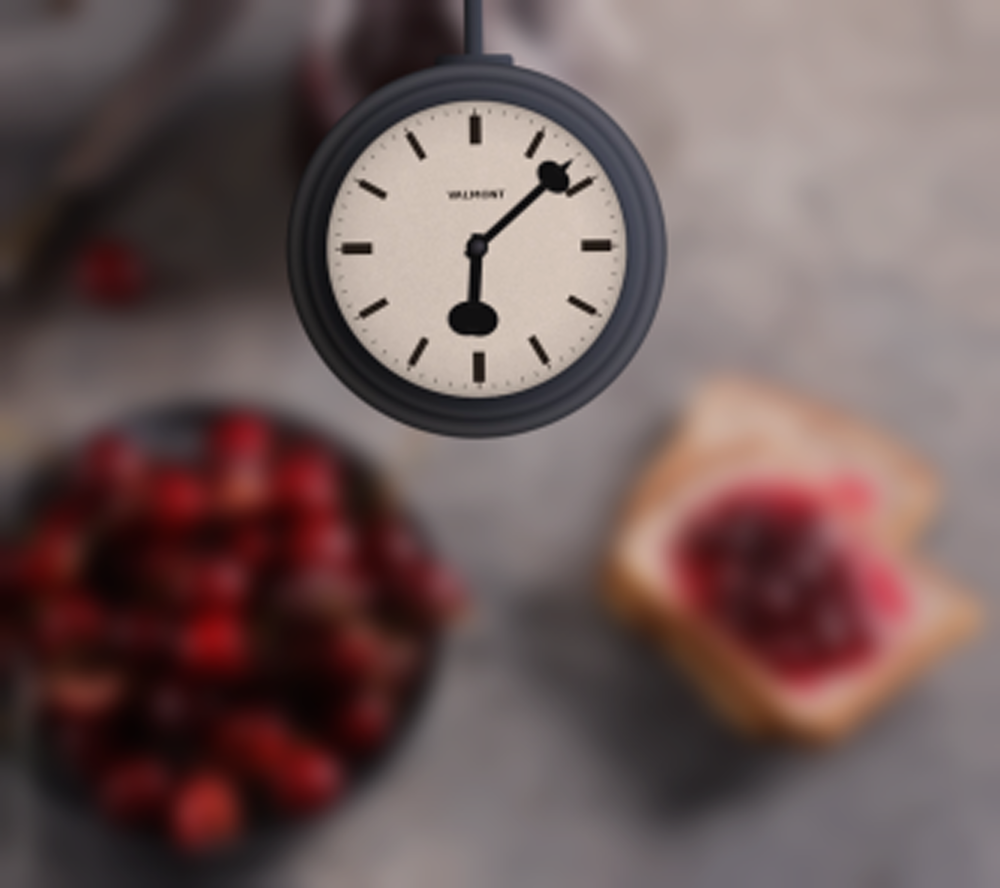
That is **6:08**
